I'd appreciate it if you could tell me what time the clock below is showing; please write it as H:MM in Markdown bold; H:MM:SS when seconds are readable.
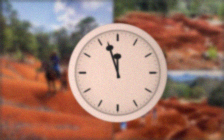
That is **11:57**
